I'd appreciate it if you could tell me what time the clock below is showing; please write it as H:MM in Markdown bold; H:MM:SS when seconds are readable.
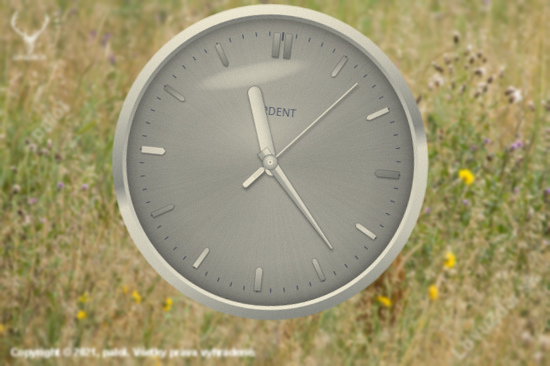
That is **11:23:07**
